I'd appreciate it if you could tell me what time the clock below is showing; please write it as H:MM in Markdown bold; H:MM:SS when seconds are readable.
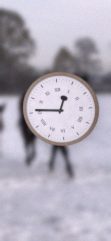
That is **12:46**
